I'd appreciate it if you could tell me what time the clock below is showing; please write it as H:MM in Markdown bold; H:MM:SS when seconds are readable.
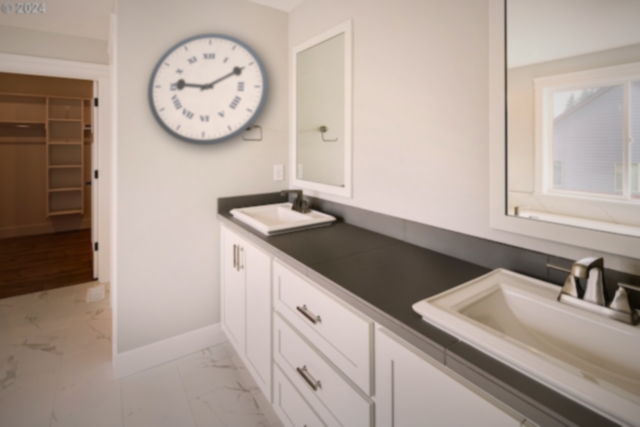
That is **9:10**
